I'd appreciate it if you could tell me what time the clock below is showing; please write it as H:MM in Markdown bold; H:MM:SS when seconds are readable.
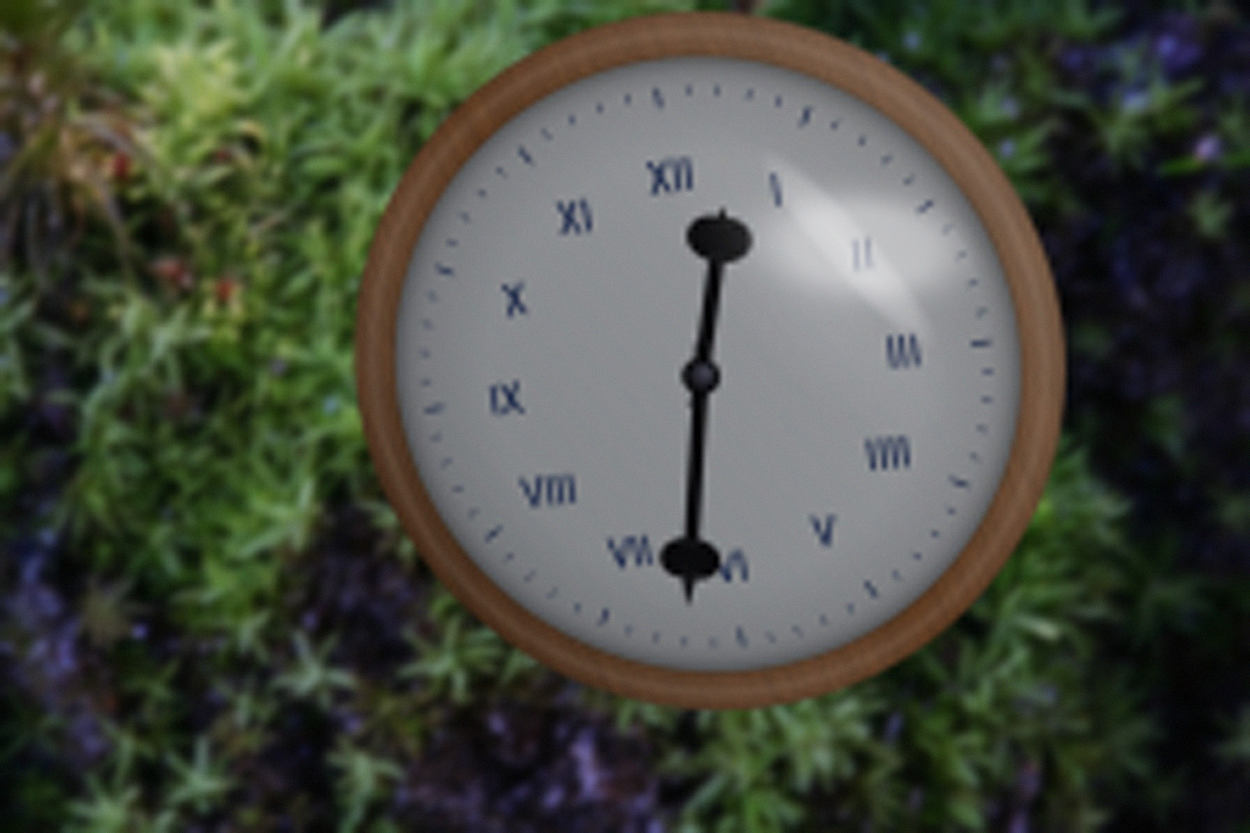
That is **12:32**
